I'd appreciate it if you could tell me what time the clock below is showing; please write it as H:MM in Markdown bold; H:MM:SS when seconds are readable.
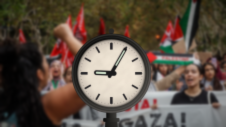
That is **9:05**
